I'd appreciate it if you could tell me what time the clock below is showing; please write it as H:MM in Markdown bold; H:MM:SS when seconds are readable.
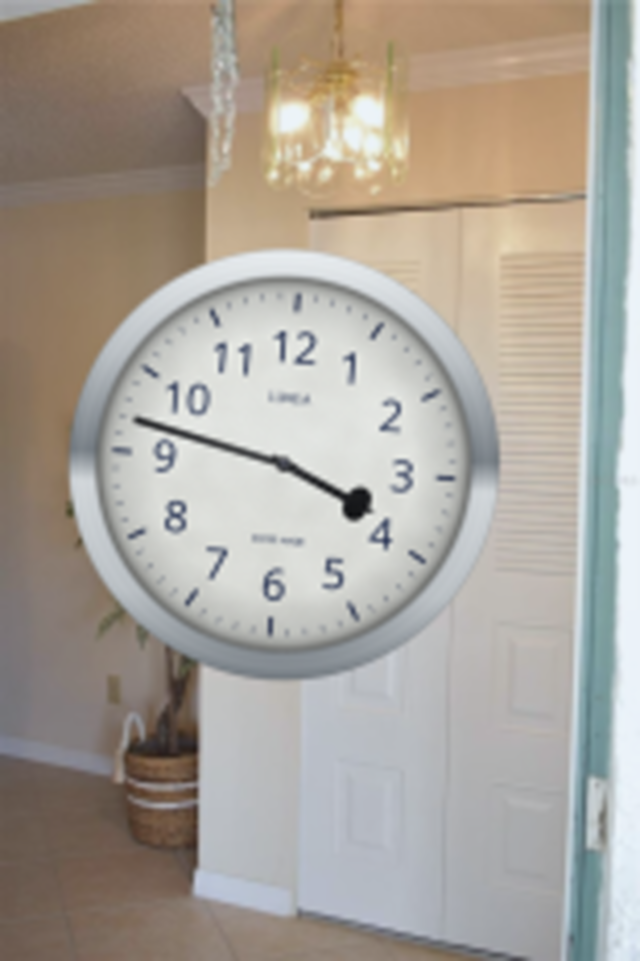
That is **3:47**
